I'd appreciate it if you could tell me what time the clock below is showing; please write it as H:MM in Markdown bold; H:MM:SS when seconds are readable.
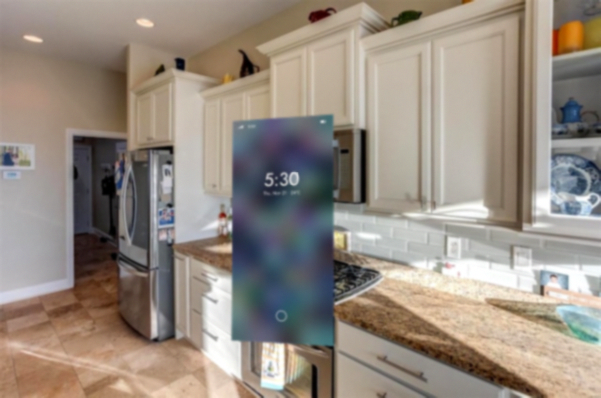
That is **5:30**
